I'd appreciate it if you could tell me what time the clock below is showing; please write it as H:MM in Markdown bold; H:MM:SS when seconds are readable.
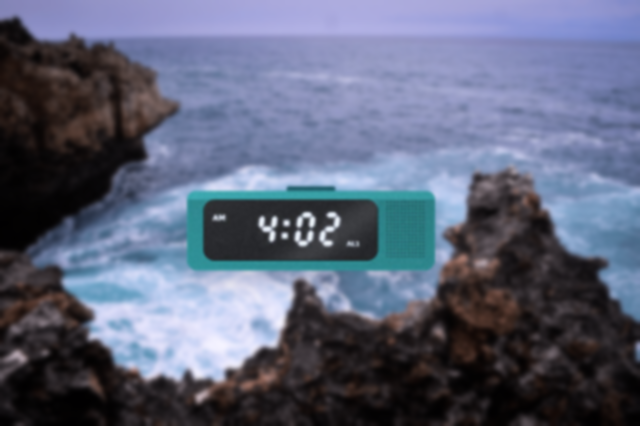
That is **4:02**
